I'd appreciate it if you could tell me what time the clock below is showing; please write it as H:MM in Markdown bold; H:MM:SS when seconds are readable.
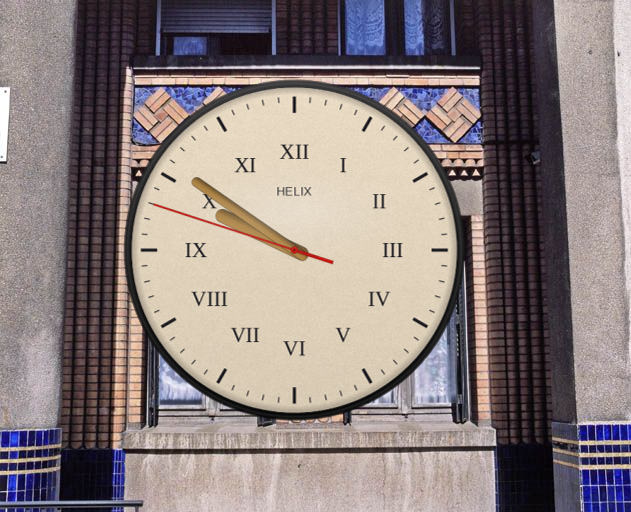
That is **9:50:48**
